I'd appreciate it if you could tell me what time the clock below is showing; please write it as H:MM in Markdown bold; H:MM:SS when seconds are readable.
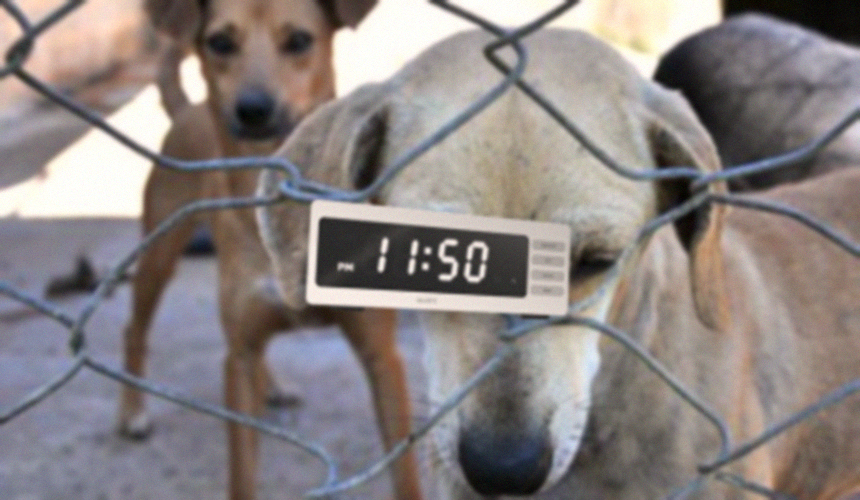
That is **11:50**
